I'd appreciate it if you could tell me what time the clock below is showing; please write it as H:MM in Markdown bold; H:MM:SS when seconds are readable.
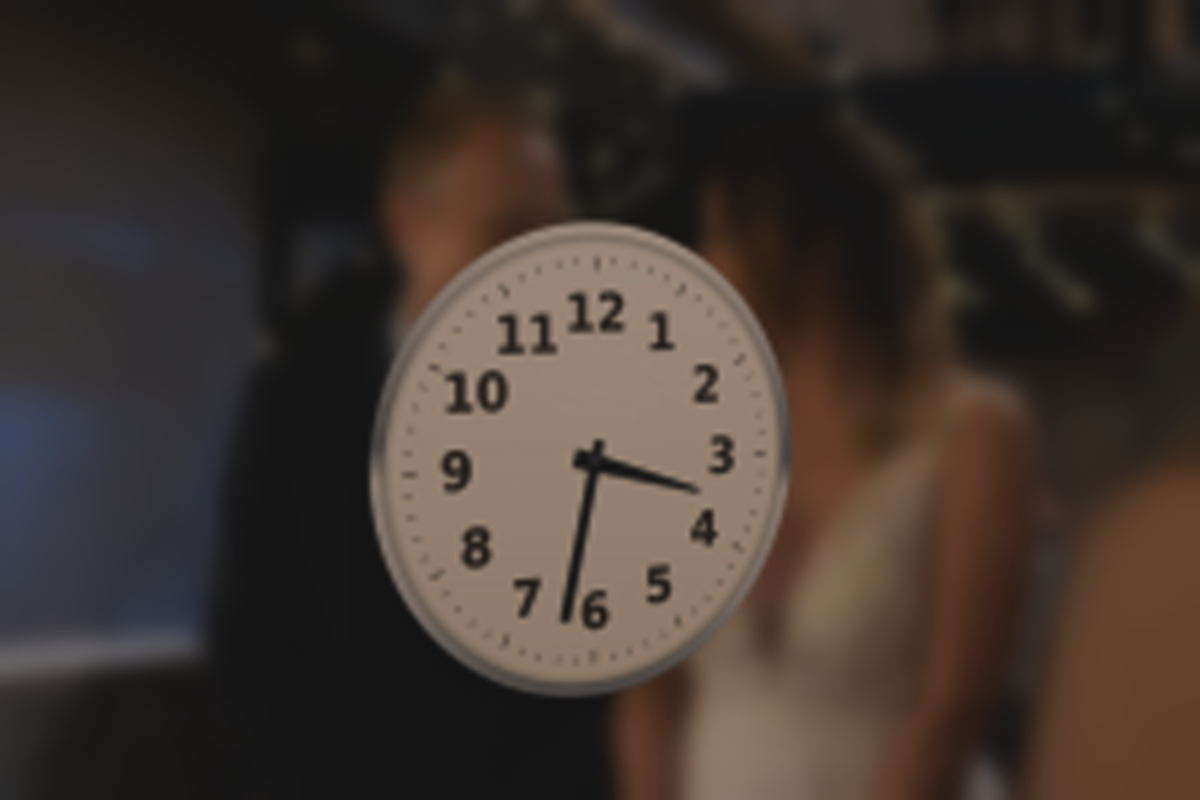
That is **3:32**
